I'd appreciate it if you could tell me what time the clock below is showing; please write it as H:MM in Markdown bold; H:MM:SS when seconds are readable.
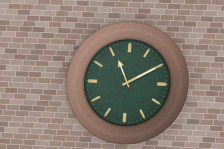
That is **11:10**
